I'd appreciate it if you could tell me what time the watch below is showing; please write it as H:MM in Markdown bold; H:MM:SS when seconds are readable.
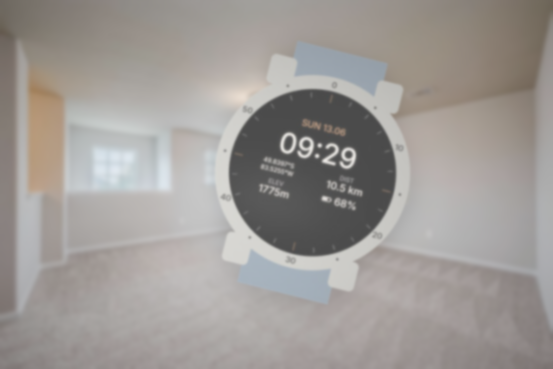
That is **9:29**
